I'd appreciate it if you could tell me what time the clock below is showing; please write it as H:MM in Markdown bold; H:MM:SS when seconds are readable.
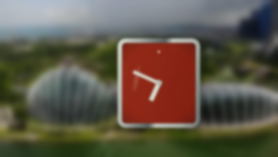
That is **6:49**
